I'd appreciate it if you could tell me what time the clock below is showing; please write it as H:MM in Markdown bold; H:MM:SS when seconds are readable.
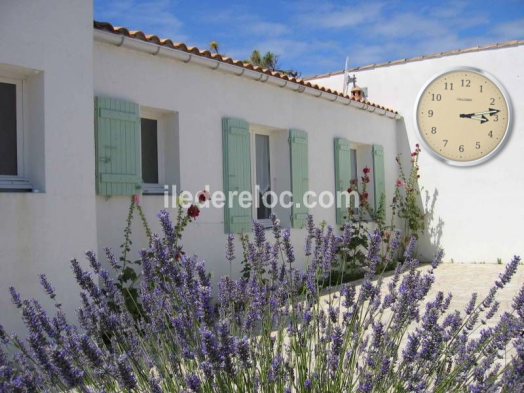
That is **3:13**
